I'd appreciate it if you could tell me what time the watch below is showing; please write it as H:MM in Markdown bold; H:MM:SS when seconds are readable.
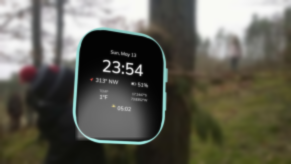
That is **23:54**
